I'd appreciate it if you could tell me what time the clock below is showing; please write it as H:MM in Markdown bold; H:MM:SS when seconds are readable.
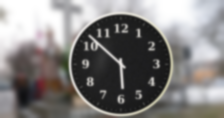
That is **5:52**
